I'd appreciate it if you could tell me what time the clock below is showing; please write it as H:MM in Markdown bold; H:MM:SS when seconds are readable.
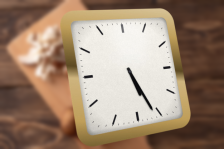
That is **5:26**
